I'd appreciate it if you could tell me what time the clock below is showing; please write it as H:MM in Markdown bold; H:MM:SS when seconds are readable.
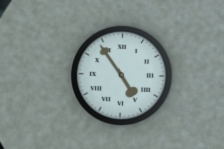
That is **4:54**
